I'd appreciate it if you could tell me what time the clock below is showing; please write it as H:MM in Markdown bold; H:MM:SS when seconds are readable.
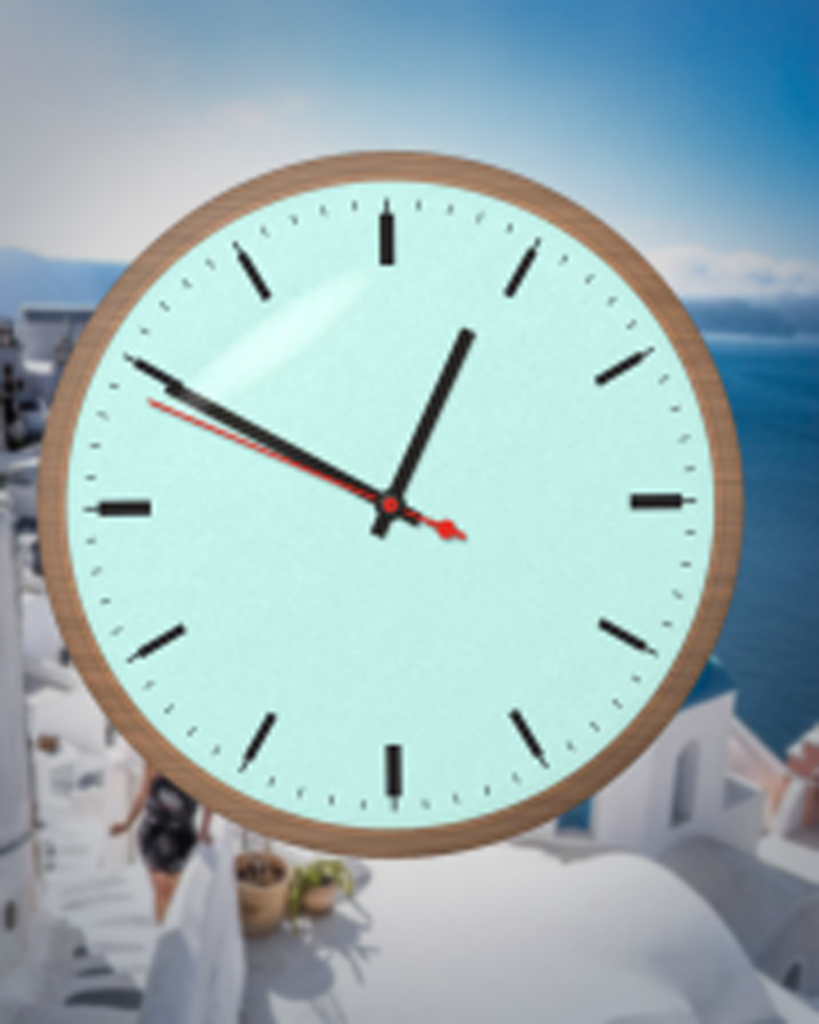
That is **12:49:49**
